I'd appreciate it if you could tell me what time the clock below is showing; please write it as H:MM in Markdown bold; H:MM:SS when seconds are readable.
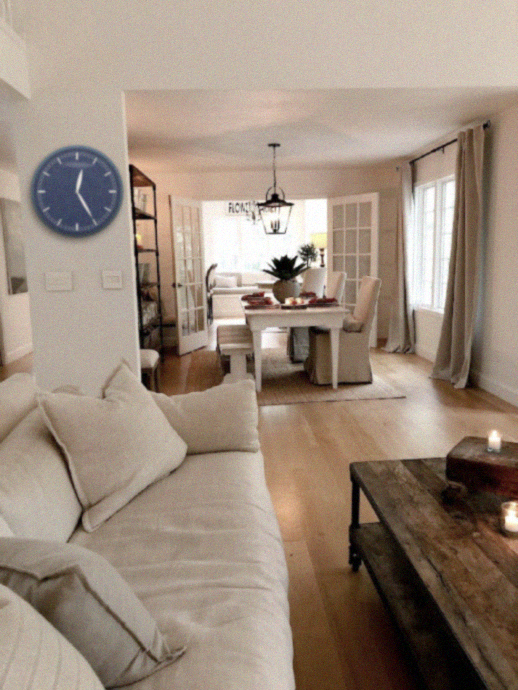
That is **12:25**
